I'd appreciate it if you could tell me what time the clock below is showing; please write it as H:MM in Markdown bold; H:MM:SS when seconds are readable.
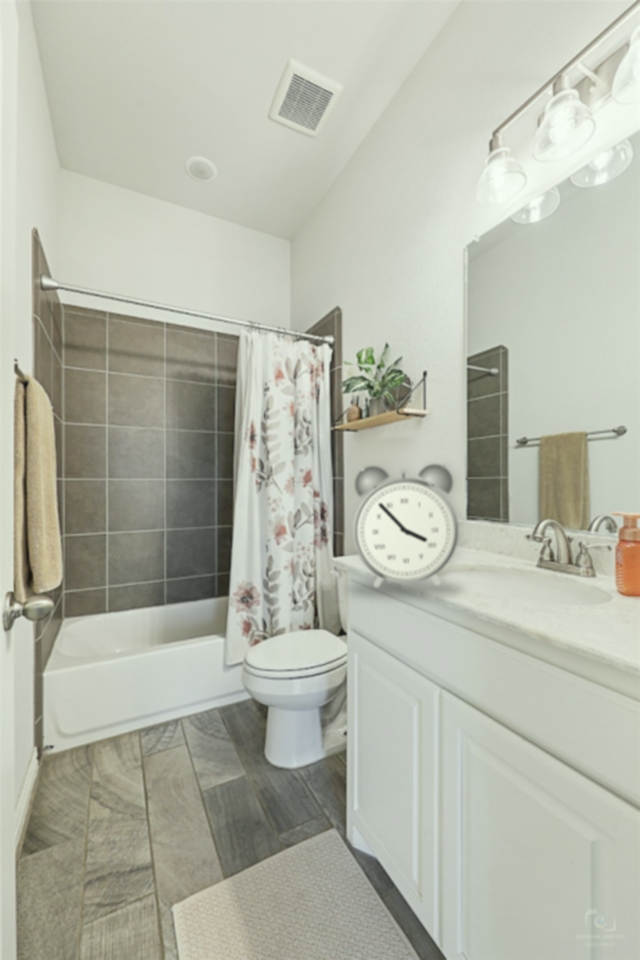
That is **3:53**
